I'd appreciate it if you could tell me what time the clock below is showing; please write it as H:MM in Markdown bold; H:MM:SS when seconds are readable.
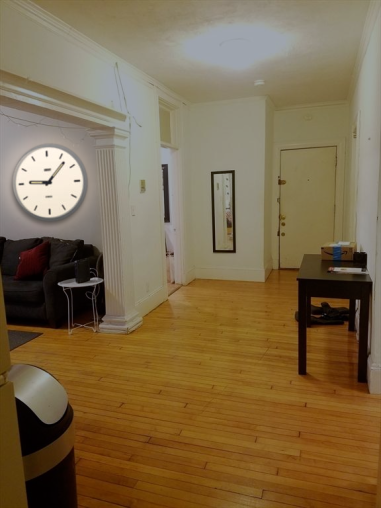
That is **9:07**
